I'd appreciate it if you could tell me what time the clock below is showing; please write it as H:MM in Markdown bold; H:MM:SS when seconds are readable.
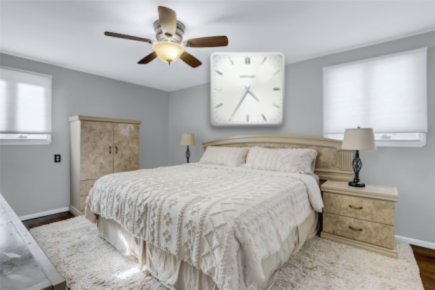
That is **4:35**
